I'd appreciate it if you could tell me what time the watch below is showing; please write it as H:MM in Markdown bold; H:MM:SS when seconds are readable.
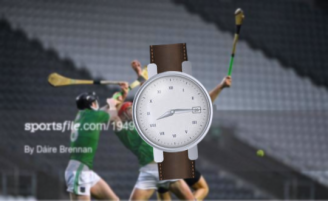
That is **8:15**
